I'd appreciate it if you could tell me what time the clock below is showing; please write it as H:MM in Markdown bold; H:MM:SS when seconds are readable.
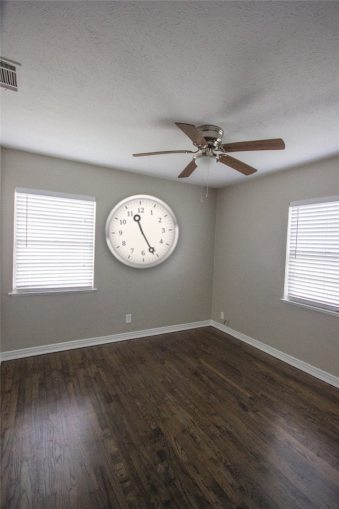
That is **11:26**
